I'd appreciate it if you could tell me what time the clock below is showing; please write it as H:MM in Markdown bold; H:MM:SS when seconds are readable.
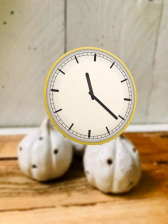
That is **11:21**
